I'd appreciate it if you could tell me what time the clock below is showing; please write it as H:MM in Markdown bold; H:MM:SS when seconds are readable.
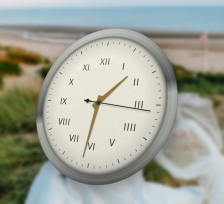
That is **1:31:16**
